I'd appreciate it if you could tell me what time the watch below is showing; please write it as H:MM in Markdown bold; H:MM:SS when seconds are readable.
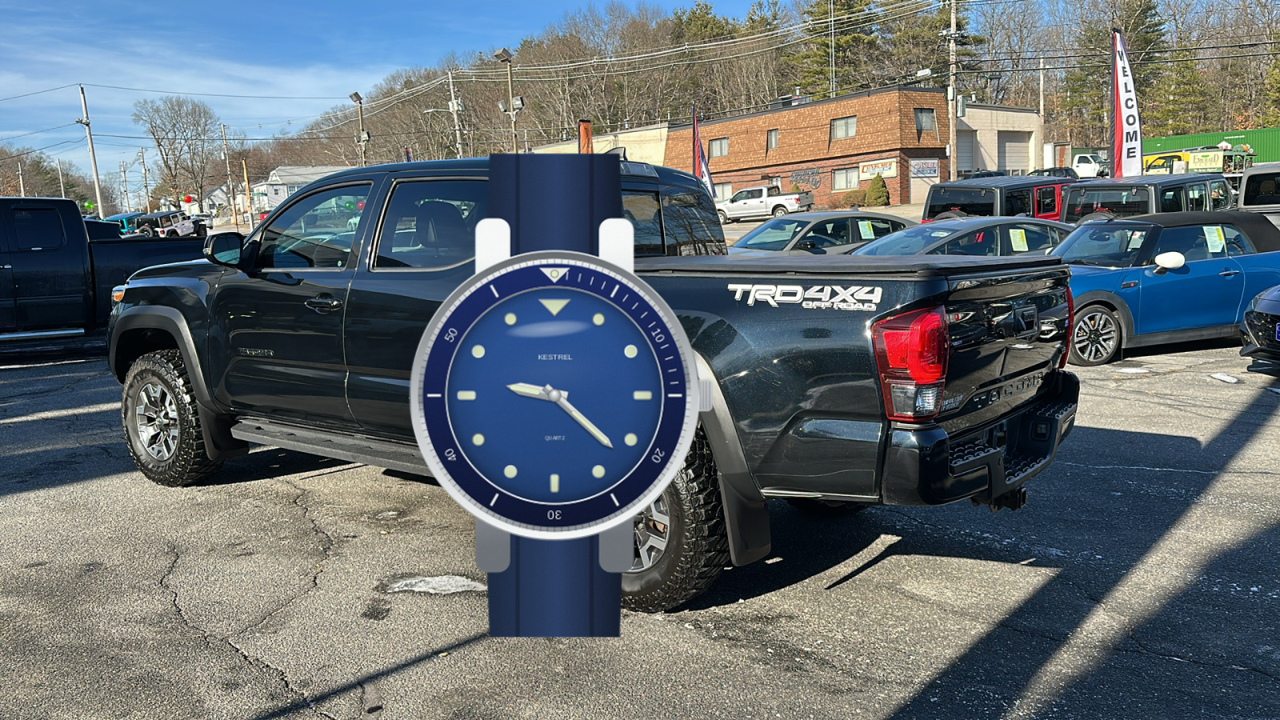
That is **9:22**
